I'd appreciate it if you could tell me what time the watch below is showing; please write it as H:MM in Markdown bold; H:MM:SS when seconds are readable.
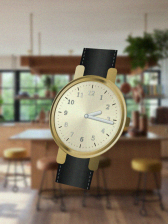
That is **2:16**
